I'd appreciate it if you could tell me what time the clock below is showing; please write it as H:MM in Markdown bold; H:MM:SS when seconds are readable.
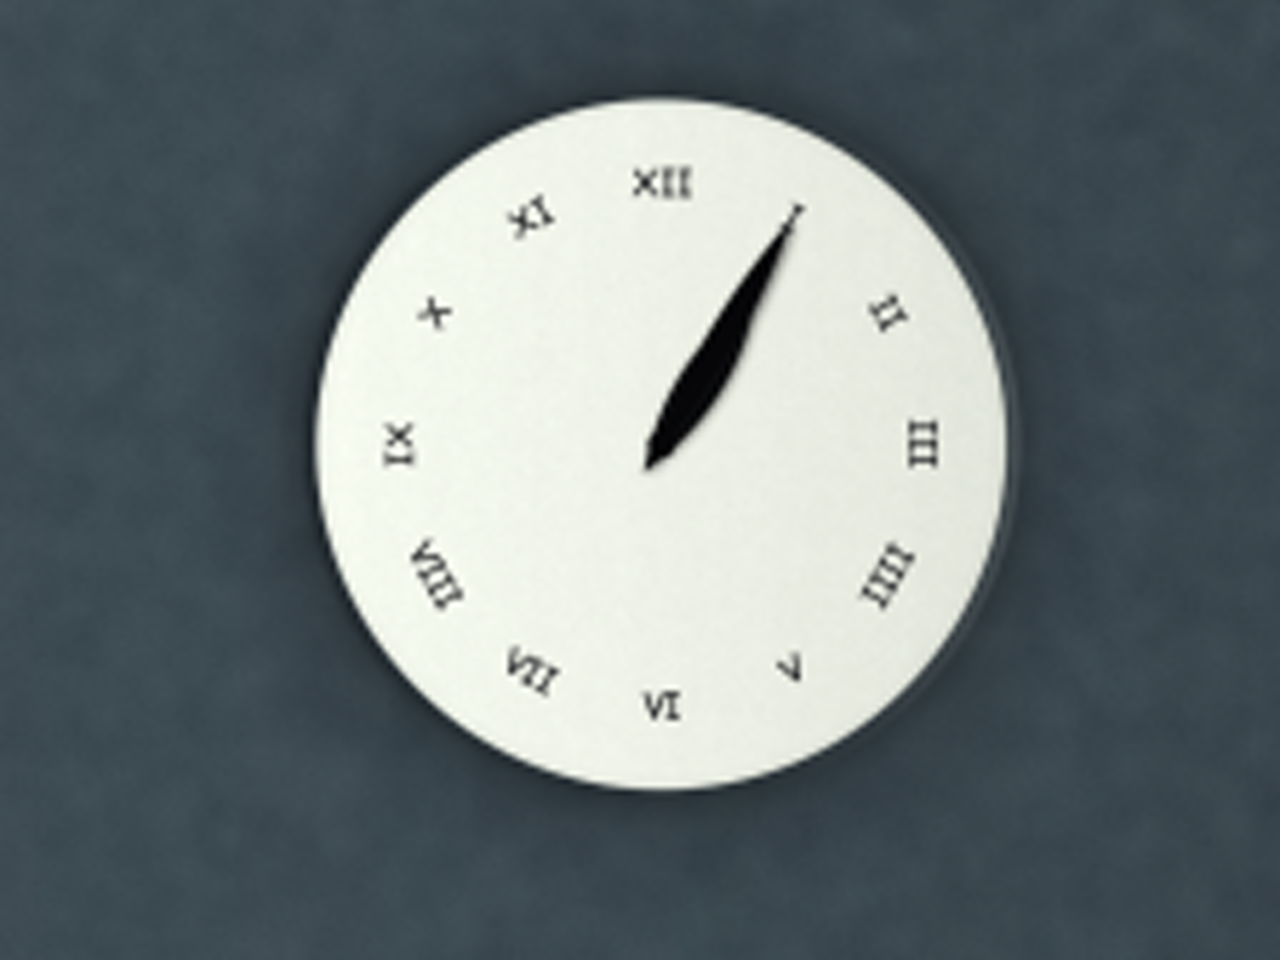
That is **1:05**
